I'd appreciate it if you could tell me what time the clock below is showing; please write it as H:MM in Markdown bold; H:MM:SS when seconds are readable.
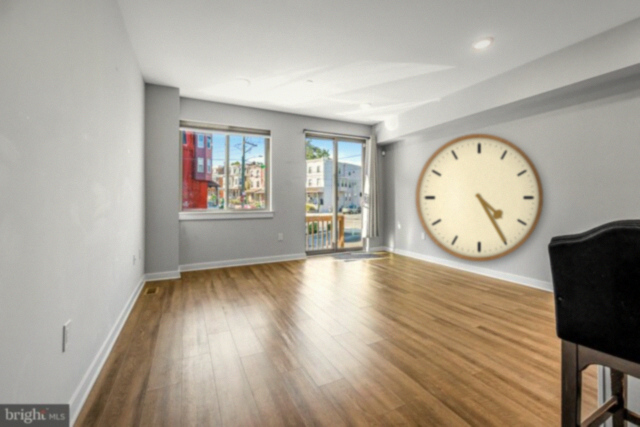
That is **4:25**
